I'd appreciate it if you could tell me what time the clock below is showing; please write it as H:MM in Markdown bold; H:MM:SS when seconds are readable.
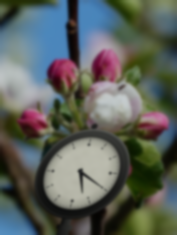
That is **5:20**
